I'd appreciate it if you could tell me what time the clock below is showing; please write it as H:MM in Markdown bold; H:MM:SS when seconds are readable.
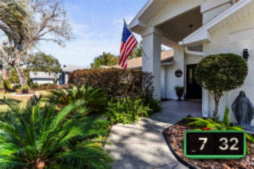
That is **7:32**
